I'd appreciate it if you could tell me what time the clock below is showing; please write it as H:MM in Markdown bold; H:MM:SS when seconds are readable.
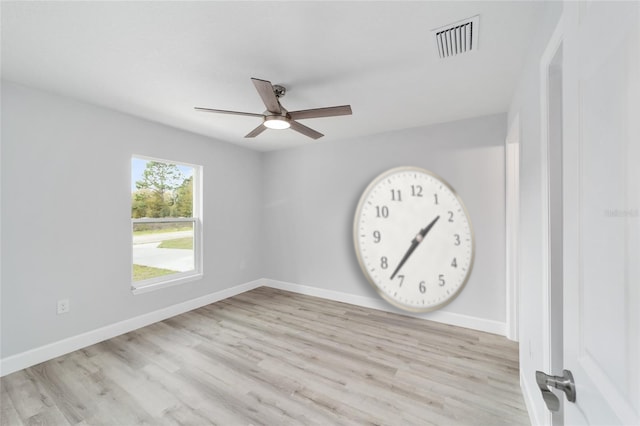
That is **1:37**
